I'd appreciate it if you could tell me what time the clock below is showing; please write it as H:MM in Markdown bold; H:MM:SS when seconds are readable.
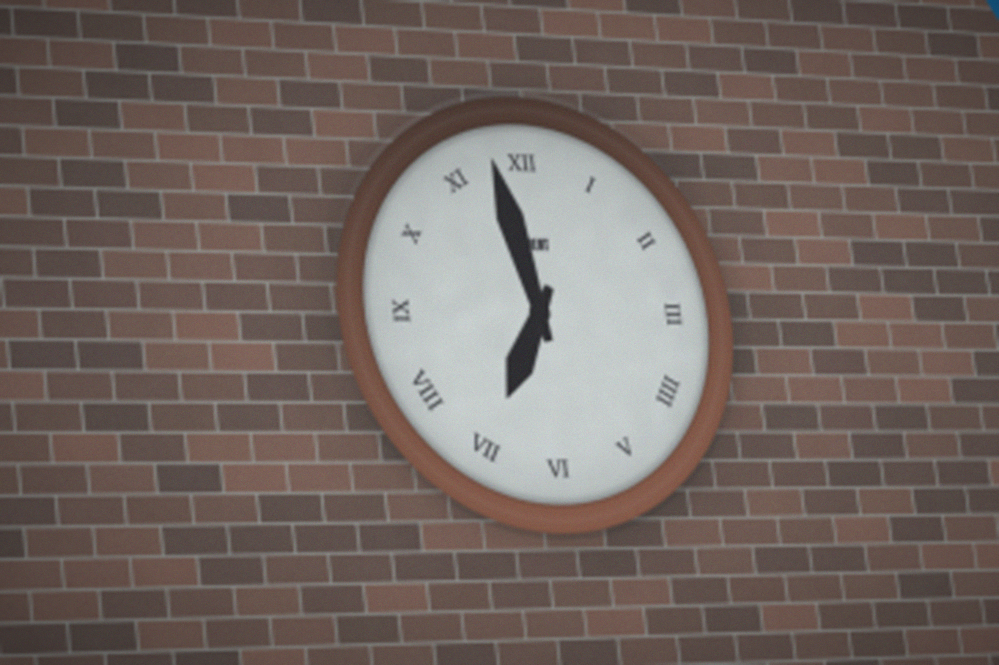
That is **6:58**
